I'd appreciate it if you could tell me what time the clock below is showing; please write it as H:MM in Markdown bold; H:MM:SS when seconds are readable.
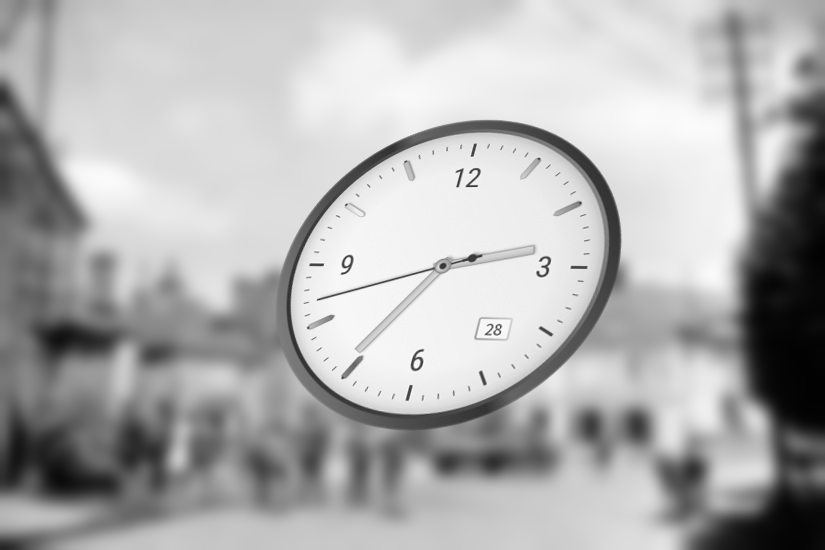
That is **2:35:42**
